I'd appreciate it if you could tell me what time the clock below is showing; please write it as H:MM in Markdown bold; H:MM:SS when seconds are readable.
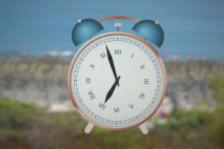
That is **6:57**
